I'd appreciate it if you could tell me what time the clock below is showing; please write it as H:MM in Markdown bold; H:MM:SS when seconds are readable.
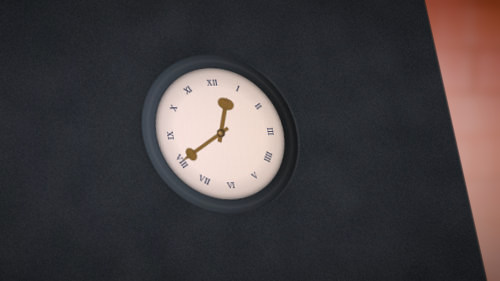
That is **12:40**
